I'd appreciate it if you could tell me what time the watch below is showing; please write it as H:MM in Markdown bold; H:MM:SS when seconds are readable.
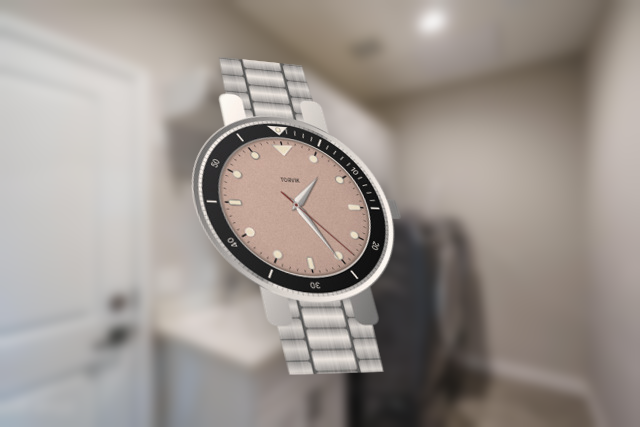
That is **1:25:23**
